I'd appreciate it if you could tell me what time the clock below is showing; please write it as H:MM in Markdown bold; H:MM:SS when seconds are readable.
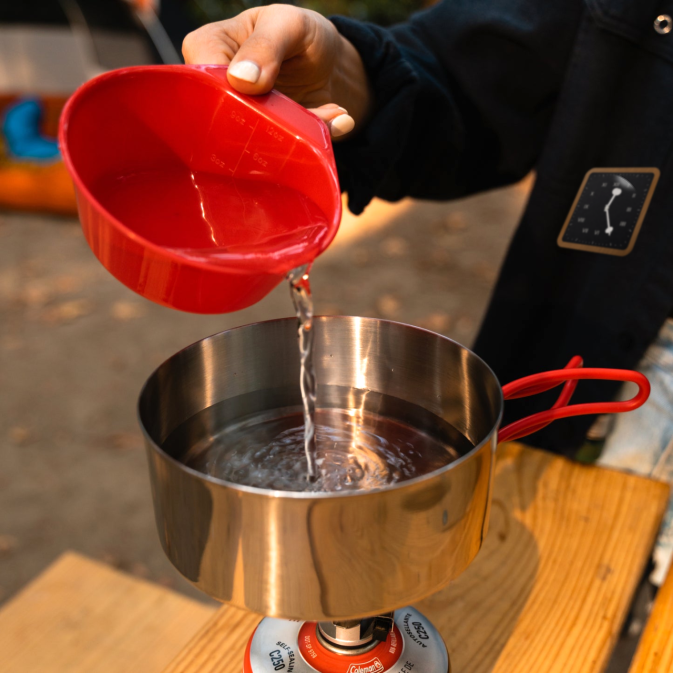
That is **12:25**
